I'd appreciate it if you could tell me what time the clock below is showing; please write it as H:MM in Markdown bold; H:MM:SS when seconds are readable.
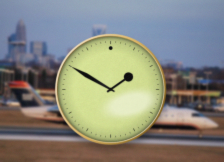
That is **1:50**
